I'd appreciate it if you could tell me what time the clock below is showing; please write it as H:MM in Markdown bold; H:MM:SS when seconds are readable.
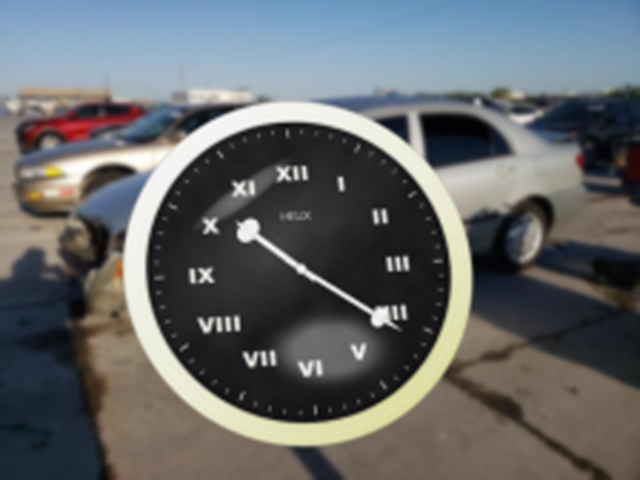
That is **10:21**
